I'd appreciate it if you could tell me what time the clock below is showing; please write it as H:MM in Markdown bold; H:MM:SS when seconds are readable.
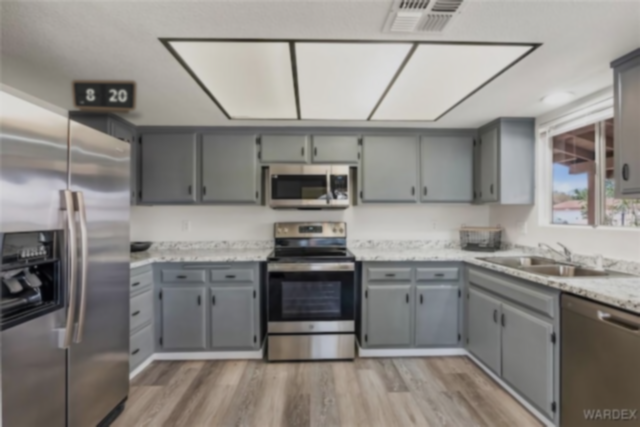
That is **8:20**
